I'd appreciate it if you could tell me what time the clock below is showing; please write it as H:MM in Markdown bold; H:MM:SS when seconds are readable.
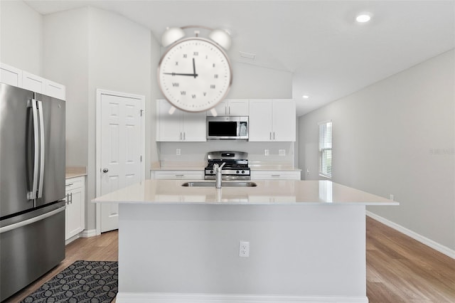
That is **11:45**
